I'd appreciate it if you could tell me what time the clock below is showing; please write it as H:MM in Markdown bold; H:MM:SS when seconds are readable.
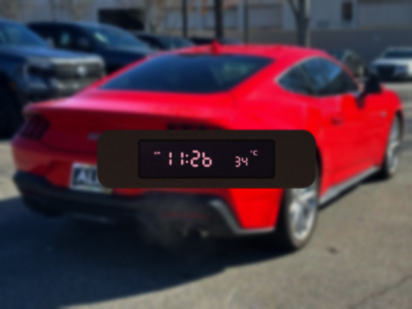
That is **11:26**
